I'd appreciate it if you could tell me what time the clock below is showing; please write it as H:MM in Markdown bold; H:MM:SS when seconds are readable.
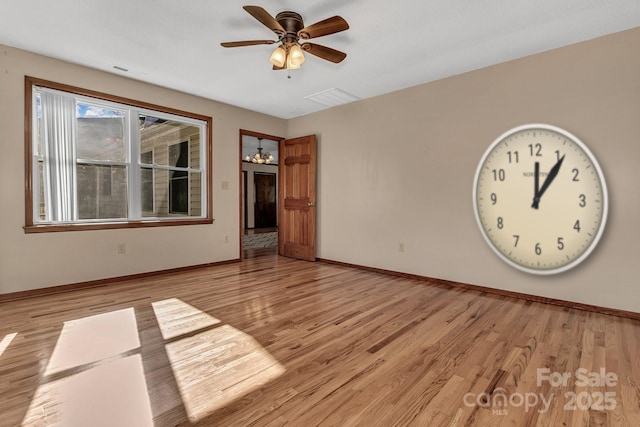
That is **12:06**
